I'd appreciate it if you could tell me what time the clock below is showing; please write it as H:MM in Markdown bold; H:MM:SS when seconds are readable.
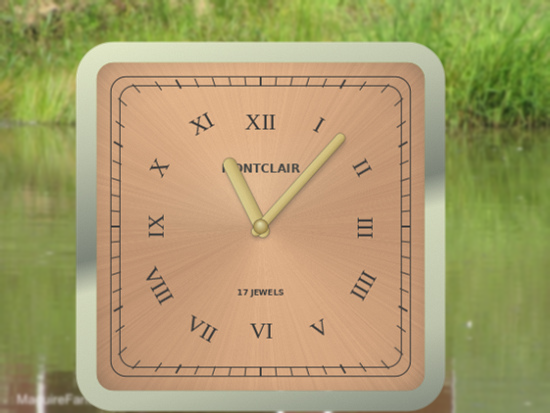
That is **11:07**
